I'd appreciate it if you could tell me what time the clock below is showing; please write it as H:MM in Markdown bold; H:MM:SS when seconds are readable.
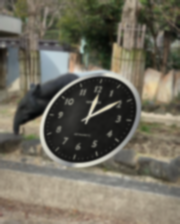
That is **12:09**
